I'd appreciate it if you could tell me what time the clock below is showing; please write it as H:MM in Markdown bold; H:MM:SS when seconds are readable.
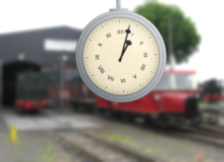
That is **1:03**
